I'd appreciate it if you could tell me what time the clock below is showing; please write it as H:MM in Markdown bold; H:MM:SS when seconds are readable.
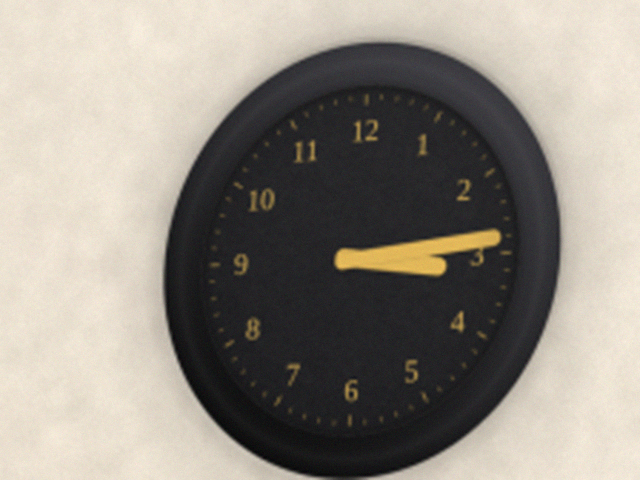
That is **3:14**
